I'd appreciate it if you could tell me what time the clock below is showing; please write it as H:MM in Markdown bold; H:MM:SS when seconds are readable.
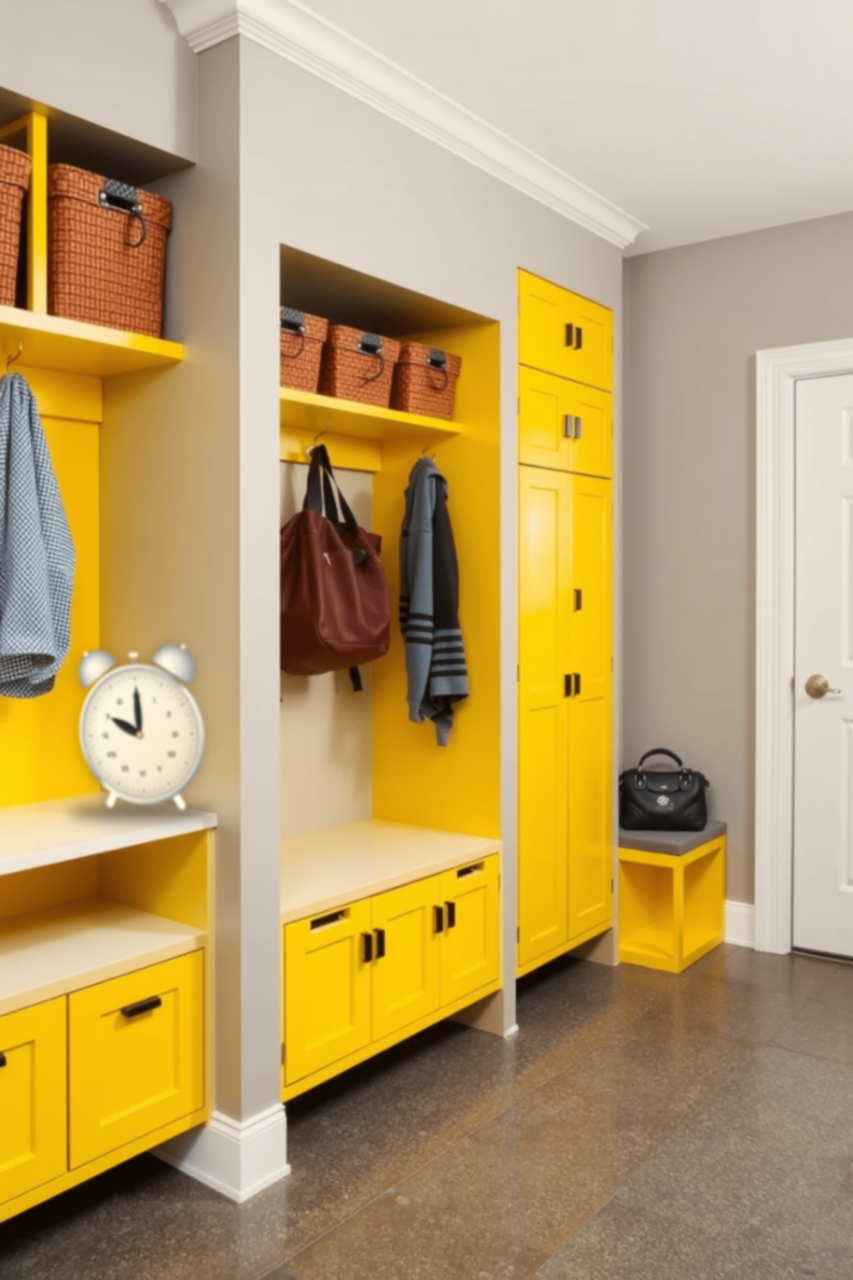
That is **10:00**
